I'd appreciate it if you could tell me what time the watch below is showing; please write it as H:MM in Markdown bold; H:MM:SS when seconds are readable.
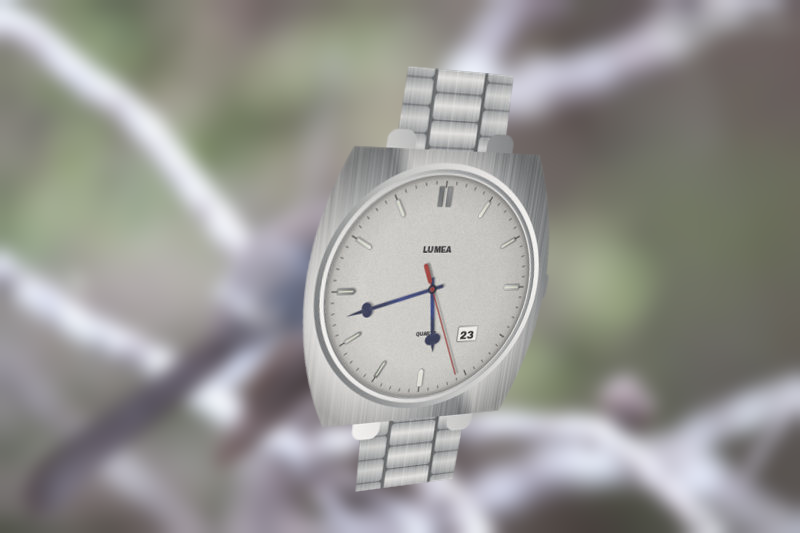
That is **5:42:26**
